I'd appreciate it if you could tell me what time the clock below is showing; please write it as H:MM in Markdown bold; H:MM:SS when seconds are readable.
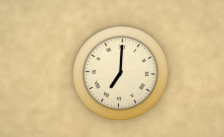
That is **7:00**
